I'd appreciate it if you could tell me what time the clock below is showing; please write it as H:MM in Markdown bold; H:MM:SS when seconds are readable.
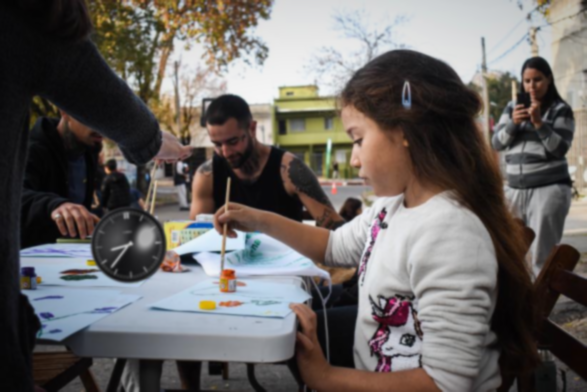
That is **8:37**
